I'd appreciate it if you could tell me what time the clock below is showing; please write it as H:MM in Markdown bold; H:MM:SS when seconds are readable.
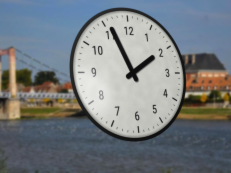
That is **1:56**
